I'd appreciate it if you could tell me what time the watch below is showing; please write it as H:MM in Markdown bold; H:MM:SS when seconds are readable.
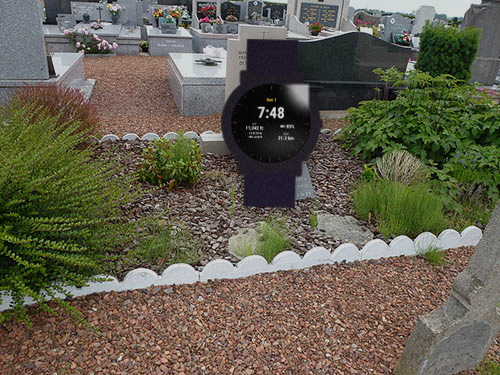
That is **7:48**
